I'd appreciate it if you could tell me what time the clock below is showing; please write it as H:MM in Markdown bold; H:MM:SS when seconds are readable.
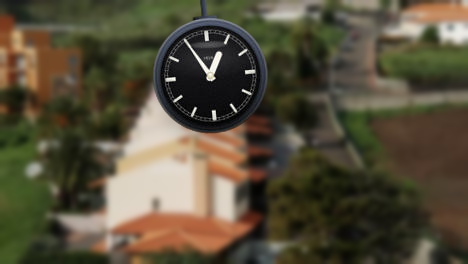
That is **12:55**
